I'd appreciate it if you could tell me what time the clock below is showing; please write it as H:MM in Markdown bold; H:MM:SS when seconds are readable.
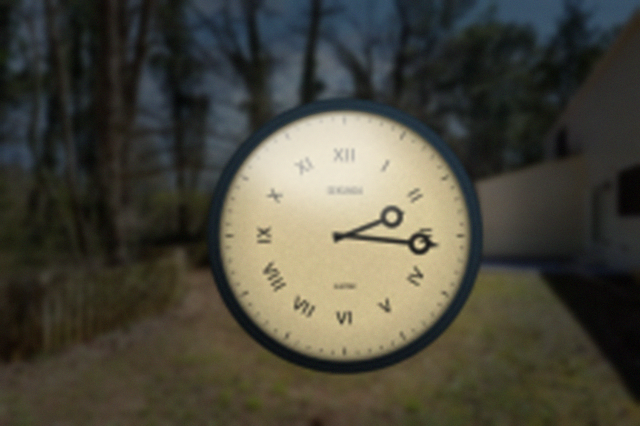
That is **2:16**
